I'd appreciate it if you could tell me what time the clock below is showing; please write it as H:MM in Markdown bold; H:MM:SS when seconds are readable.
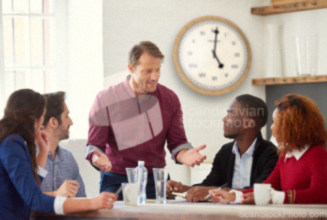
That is **5:01**
